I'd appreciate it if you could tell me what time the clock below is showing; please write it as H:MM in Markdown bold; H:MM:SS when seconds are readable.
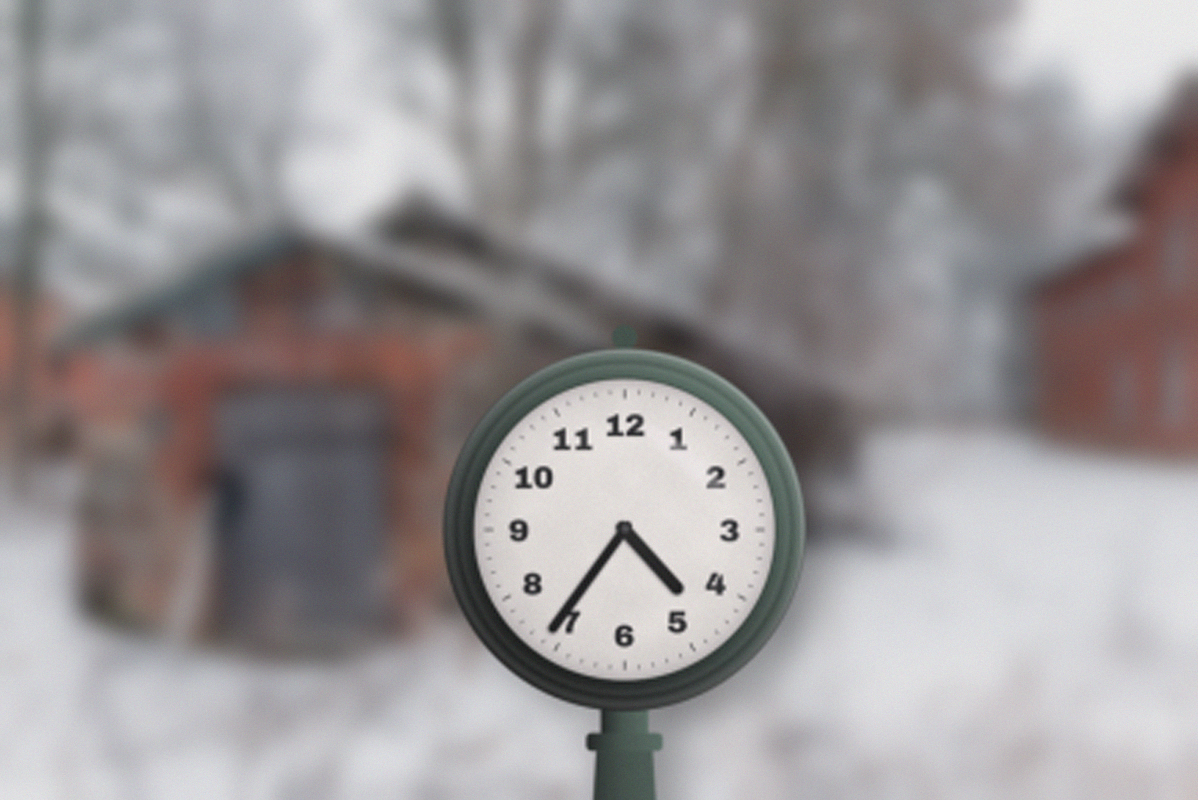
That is **4:36**
